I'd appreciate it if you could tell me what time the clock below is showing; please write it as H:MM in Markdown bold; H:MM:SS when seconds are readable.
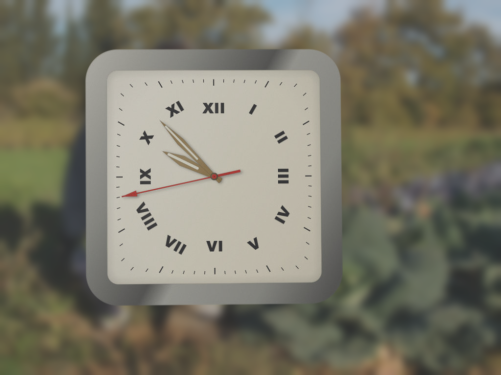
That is **9:52:43**
